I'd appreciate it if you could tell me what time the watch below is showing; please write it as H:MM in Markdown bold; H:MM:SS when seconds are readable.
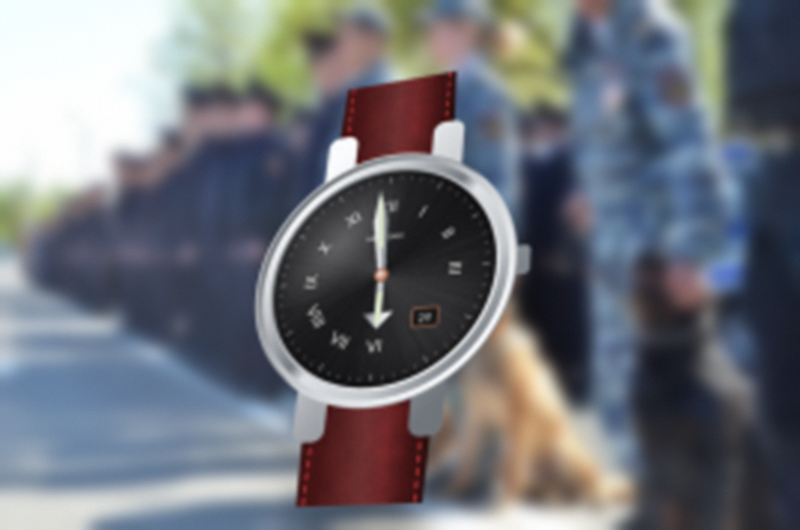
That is **5:59**
